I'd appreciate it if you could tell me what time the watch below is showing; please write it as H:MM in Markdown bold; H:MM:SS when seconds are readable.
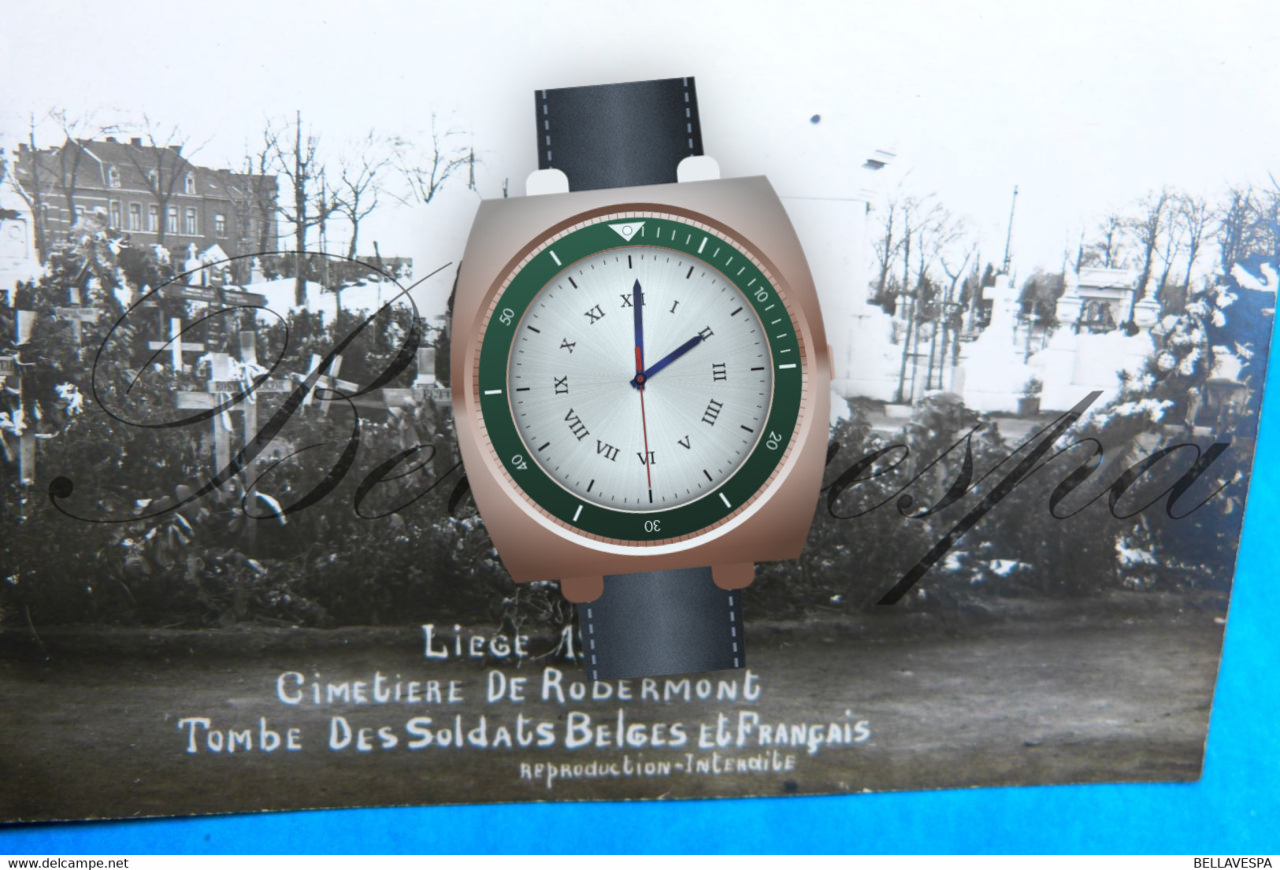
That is **2:00:30**
